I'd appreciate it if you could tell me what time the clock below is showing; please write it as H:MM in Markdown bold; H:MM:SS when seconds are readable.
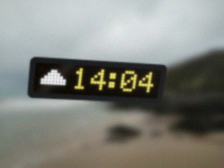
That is **14:04**
